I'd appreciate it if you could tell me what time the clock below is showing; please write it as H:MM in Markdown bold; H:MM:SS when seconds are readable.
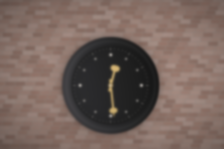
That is **12:29**
